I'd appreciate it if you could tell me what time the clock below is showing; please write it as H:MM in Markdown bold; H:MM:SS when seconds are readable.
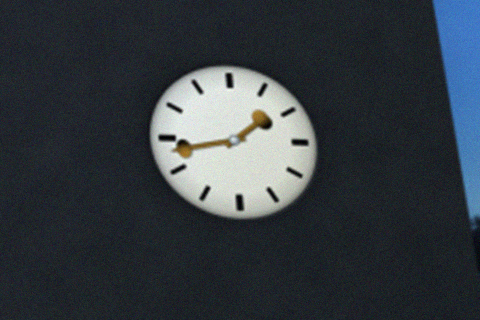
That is **1:43**
